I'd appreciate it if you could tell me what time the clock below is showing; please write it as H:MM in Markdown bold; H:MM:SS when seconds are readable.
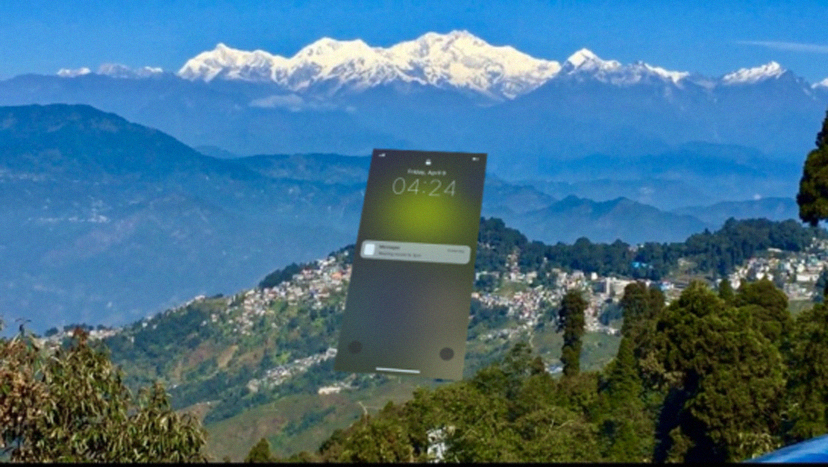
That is **4:24**
